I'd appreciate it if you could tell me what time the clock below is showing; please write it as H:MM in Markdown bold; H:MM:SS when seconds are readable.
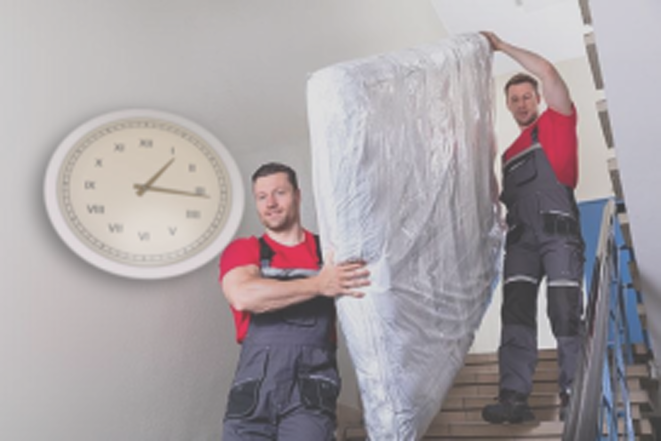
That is **1:16**
